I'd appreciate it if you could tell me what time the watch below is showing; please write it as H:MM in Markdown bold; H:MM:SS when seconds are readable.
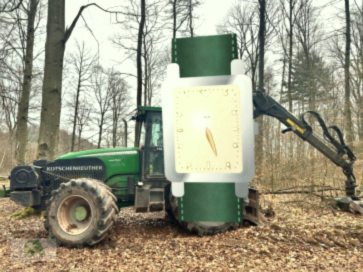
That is **5:27**
